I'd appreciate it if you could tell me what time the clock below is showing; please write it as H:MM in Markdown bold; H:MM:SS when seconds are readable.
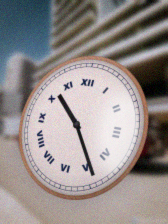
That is **10:24**
